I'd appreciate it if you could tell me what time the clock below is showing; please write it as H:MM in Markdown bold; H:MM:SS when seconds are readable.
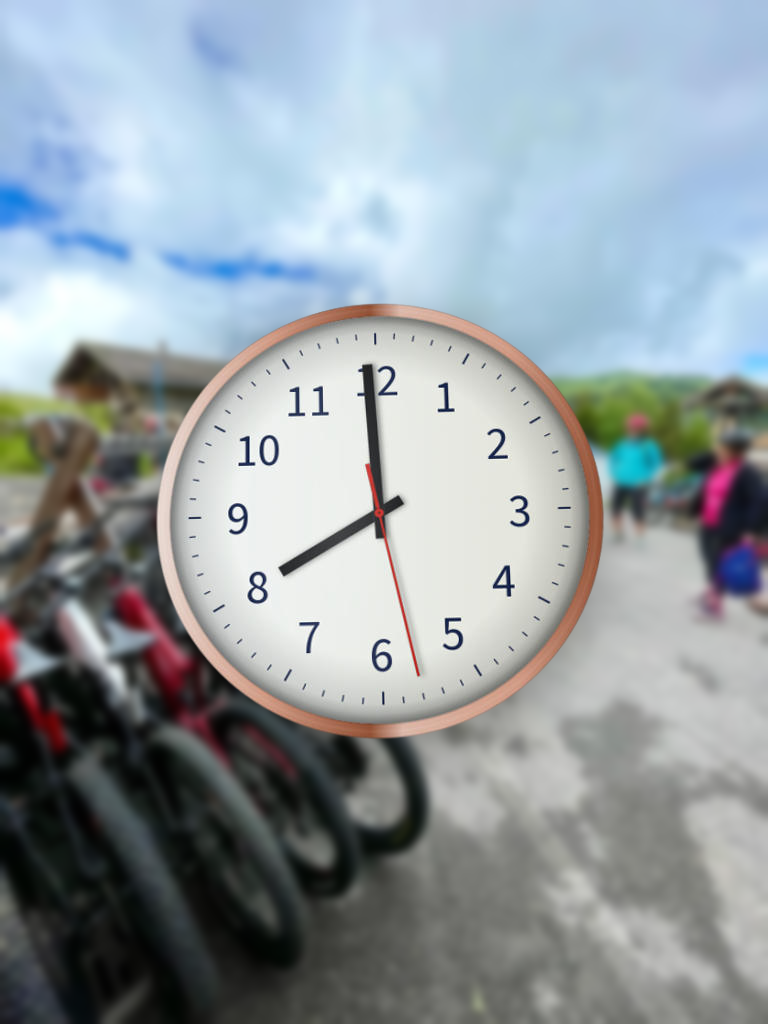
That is **7:59:28**
